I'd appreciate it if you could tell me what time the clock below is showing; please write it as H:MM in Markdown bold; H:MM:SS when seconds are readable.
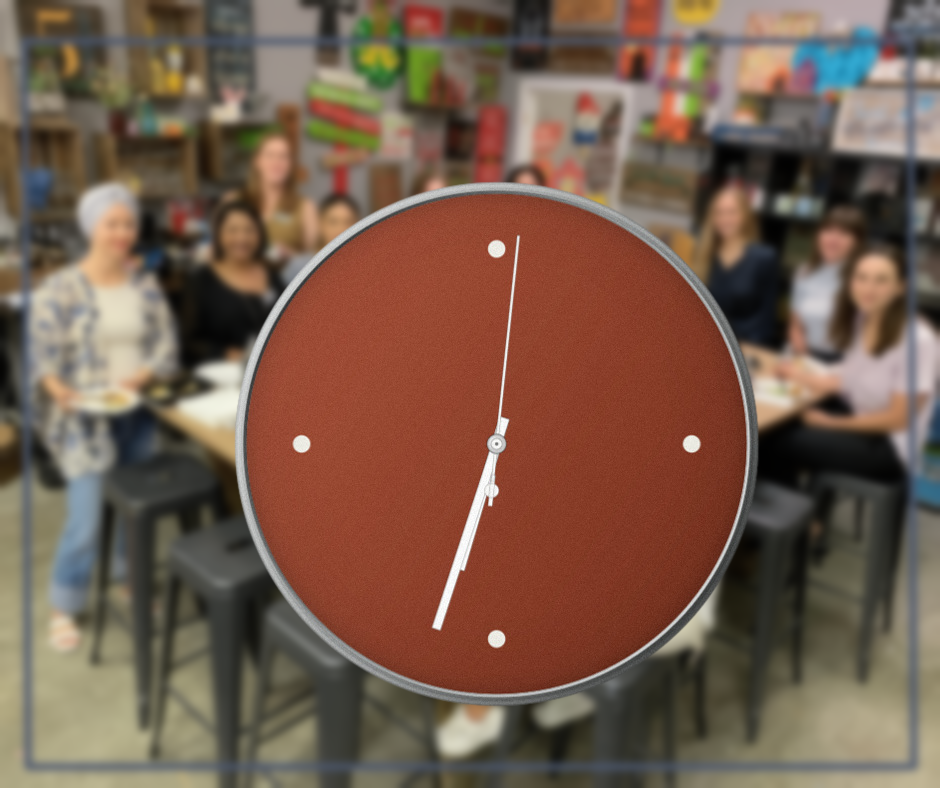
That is **6:33:01**
